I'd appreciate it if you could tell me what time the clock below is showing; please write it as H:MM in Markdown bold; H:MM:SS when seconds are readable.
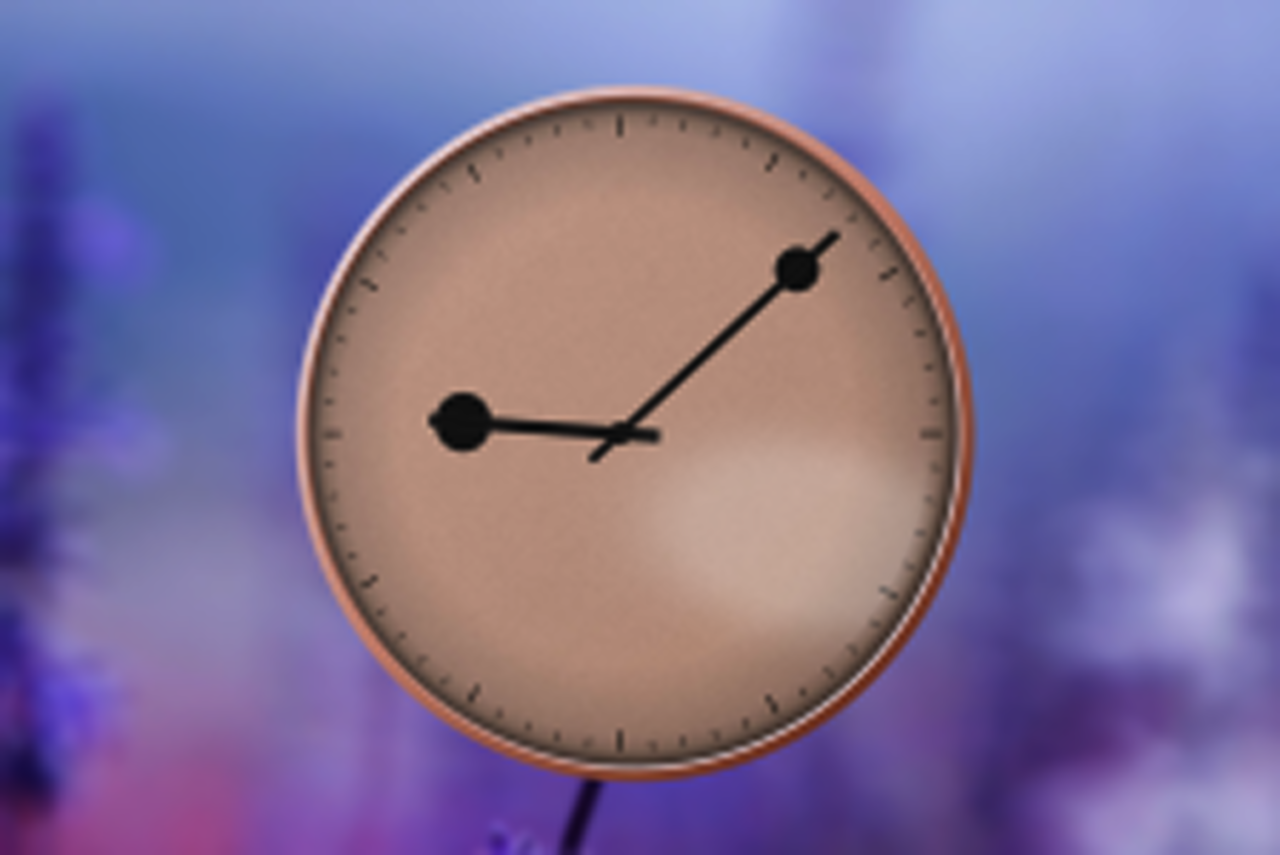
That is **9:08**
